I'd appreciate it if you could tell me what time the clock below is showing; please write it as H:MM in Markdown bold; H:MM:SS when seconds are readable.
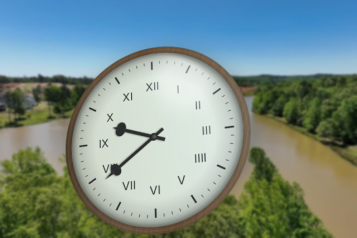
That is **9:39**
